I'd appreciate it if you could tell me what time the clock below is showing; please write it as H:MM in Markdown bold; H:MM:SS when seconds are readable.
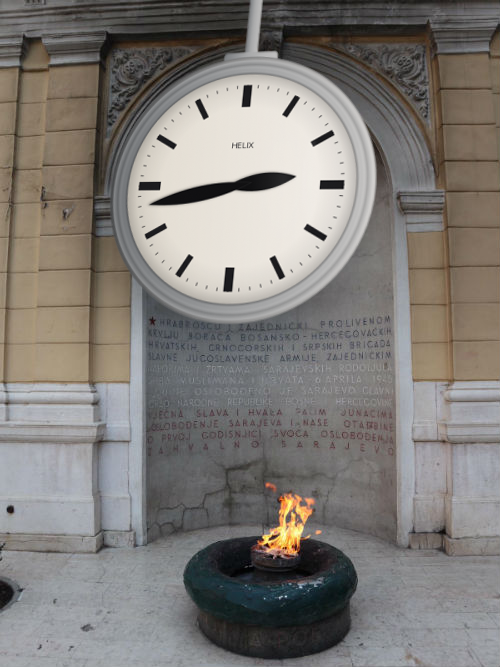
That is **2:43**
